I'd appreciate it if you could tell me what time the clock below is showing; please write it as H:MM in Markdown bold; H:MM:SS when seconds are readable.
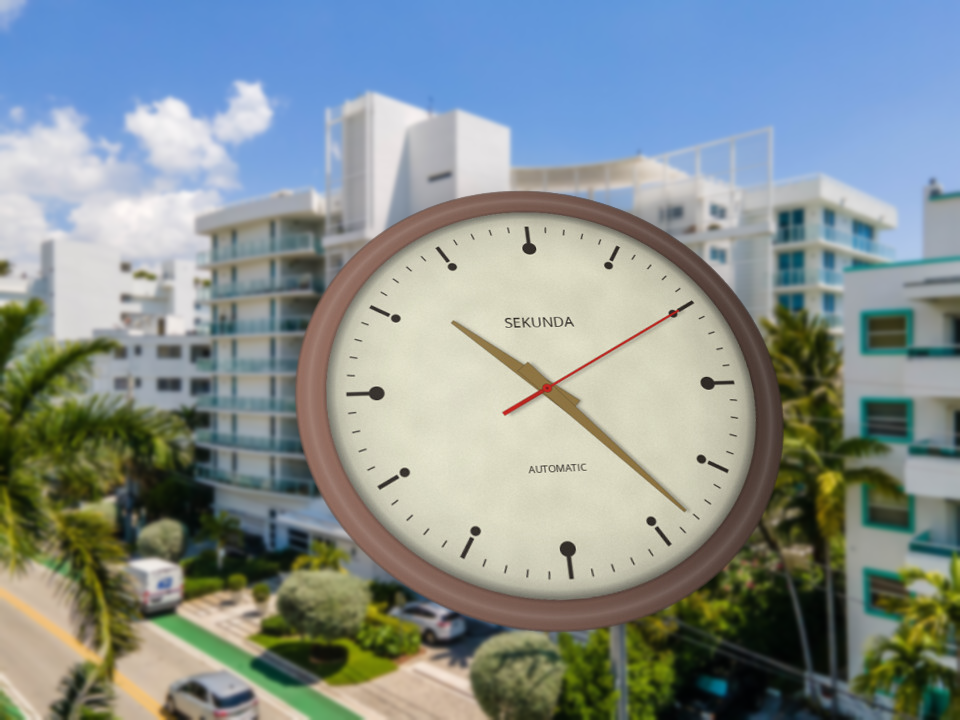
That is **10:23:10**
